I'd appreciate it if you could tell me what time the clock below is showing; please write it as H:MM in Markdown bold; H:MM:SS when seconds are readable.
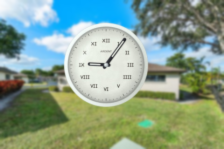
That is **9:06**
